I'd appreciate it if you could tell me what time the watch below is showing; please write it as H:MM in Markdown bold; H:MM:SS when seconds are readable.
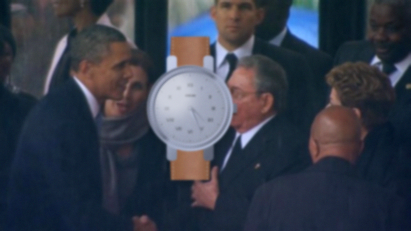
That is **4:26**
